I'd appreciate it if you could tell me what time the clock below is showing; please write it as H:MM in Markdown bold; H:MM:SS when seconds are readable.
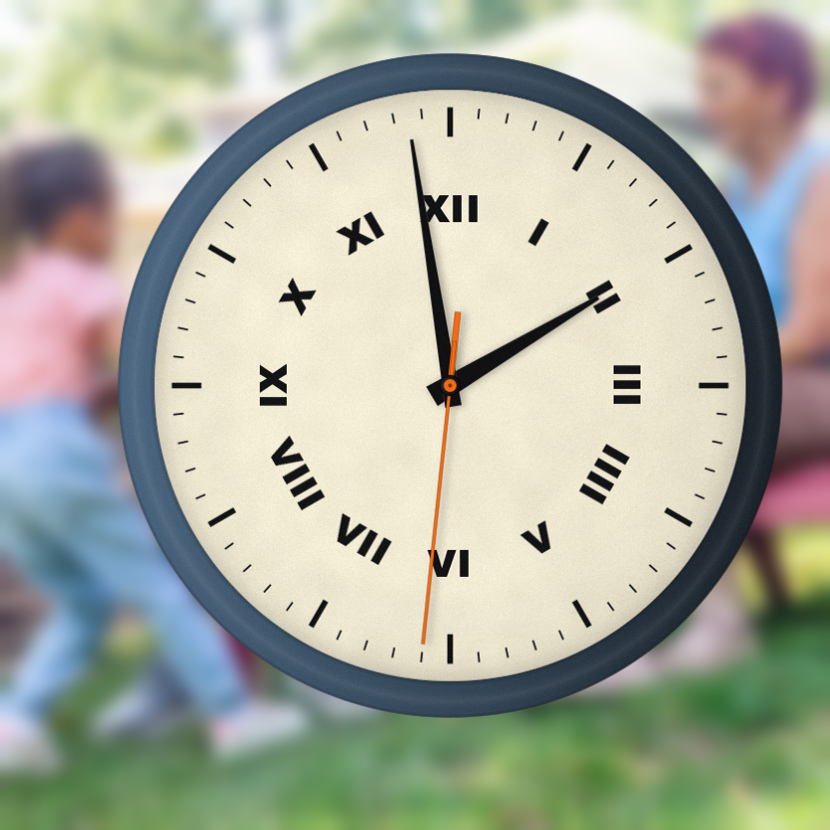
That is **1:58:31**
